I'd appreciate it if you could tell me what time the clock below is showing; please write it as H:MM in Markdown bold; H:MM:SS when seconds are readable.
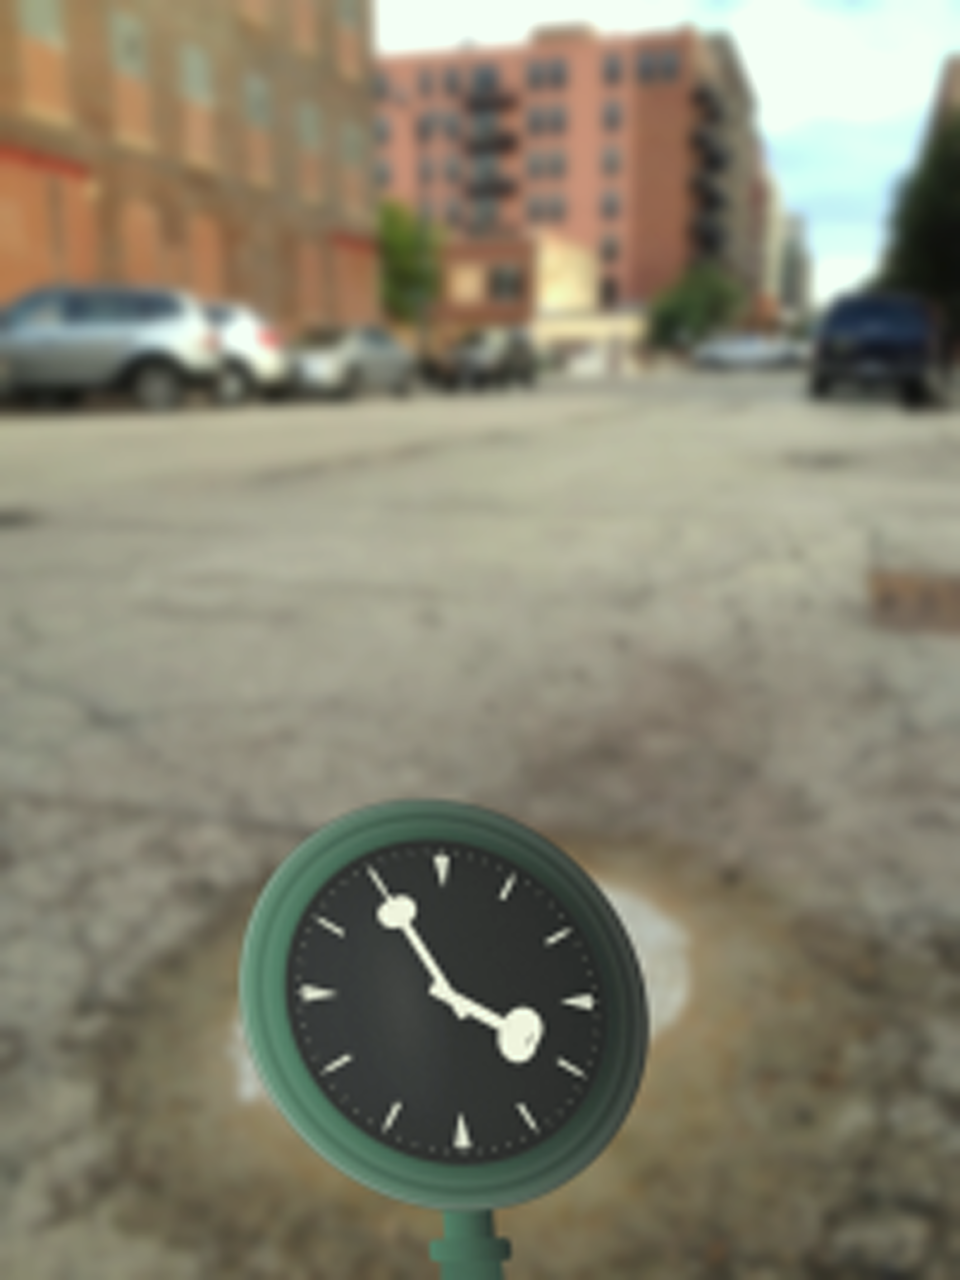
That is **3:55**
